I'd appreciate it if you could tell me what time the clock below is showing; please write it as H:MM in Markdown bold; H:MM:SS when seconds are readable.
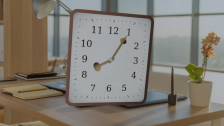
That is **8:05**
